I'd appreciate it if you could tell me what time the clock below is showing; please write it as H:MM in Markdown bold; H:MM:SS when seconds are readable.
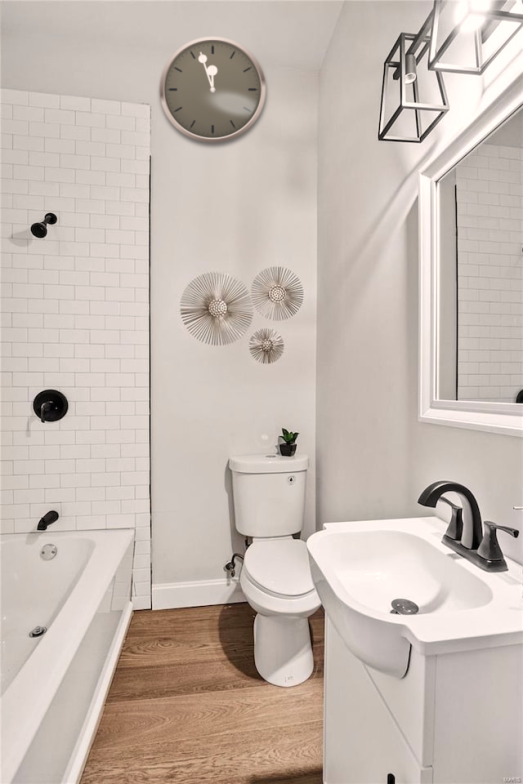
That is **11:57**
